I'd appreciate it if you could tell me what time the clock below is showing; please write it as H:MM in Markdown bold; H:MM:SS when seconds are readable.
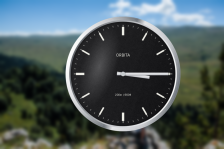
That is **3:15**
